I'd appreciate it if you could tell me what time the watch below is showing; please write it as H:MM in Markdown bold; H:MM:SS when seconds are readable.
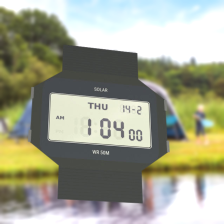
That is **1:04:00**
